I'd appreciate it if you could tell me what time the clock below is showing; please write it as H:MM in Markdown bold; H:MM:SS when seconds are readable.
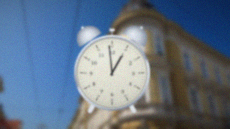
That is **12:59**
